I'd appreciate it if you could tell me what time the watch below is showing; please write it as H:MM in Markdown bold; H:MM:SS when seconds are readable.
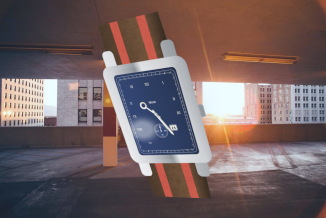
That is **10:25**
